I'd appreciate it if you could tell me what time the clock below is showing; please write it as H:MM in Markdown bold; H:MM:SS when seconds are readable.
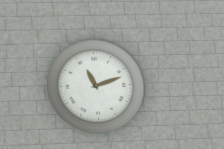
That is **11:12**
